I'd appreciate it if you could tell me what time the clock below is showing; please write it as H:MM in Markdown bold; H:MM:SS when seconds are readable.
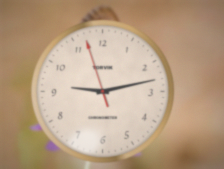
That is **9:12:57**
